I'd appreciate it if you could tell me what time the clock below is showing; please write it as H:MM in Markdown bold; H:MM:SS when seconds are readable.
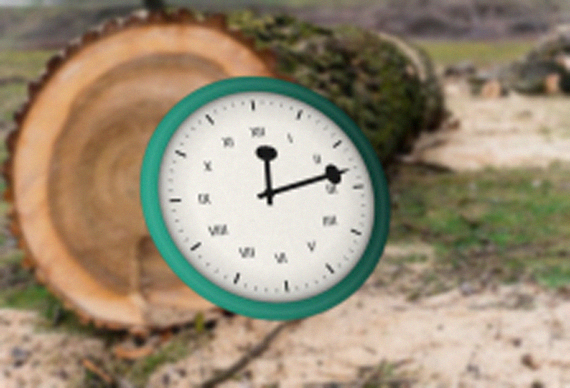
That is **12:13**
